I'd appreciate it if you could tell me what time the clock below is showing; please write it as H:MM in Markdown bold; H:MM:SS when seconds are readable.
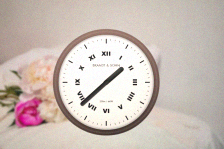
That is **1:38**
